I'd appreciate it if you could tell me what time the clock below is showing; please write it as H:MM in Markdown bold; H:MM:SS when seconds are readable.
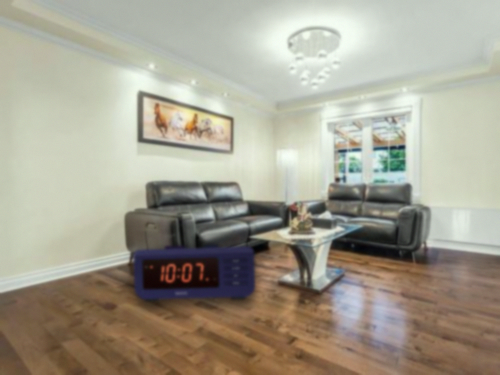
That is **10:07**
